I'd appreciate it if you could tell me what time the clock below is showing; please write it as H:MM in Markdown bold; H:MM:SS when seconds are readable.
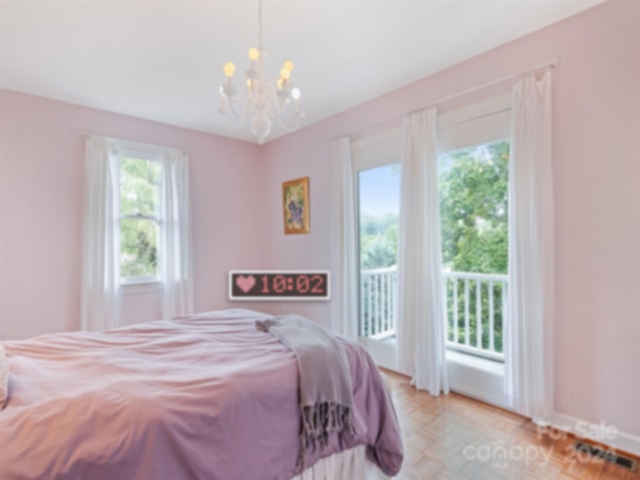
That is **10:02**
